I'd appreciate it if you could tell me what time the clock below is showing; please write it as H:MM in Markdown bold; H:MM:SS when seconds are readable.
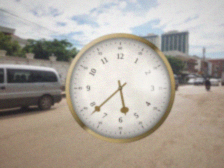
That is **5:38**
